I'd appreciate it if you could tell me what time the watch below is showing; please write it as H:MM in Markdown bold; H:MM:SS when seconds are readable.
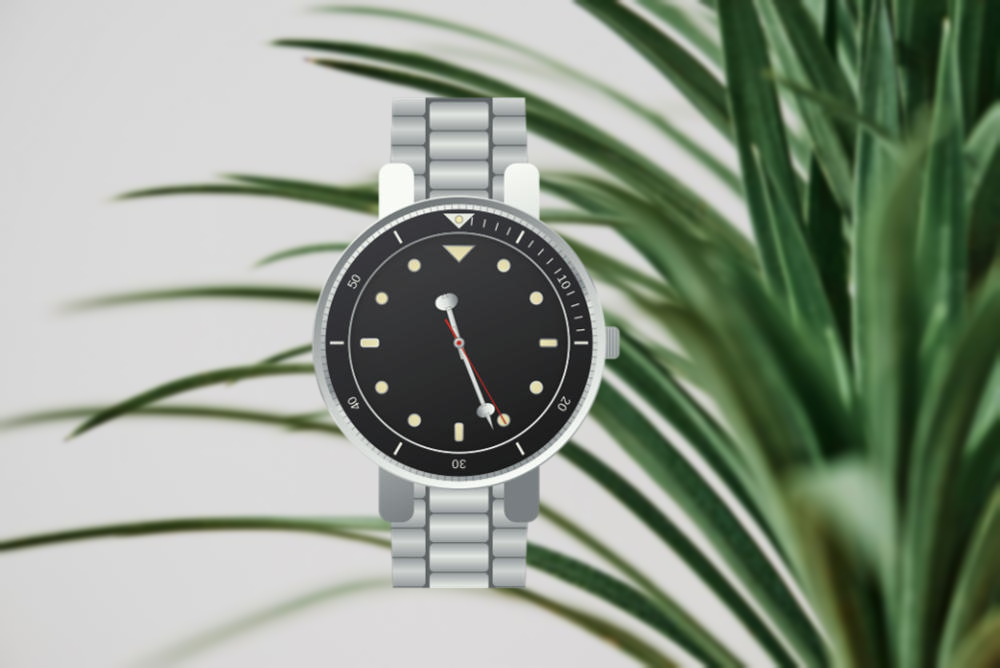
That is **11:26:25**
